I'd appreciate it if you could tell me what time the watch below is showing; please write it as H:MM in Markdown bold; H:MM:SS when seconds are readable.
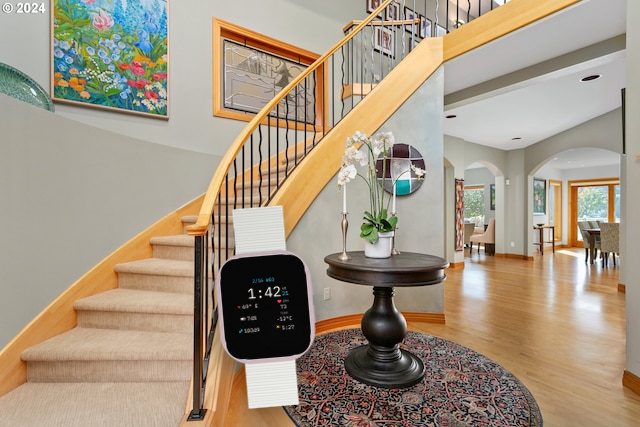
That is **1:42**
